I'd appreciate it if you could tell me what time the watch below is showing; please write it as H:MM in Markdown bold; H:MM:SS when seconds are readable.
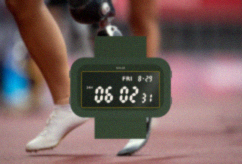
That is **6:02:31**
